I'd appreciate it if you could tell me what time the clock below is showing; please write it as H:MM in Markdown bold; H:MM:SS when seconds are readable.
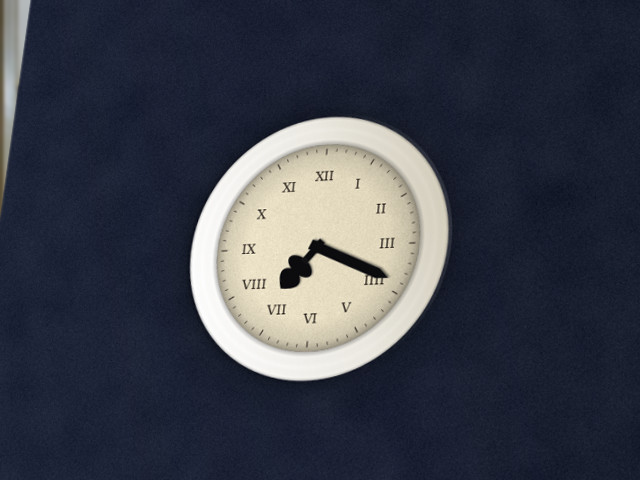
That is **7:19**
